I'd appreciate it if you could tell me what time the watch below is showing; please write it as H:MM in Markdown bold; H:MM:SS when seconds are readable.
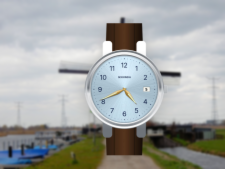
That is **4:41**
